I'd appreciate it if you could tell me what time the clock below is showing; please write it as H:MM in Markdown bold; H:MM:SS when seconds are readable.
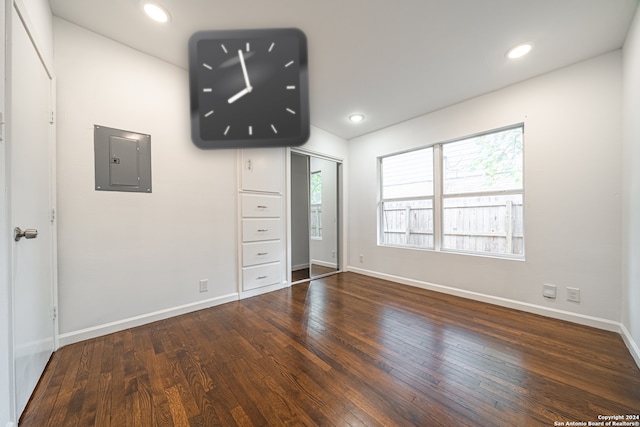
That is **7:58**
